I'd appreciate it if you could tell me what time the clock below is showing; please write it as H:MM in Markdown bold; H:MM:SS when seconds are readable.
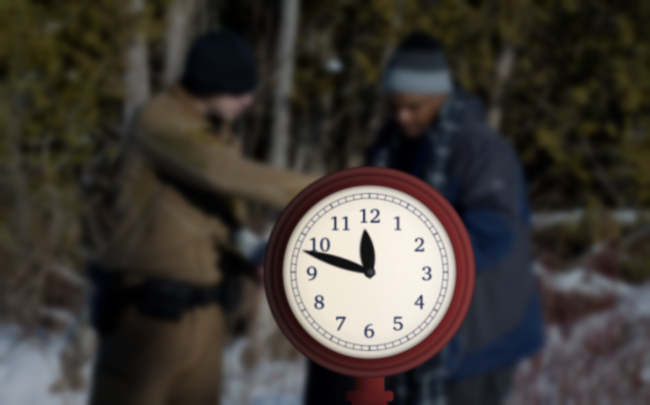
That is **11:48**
